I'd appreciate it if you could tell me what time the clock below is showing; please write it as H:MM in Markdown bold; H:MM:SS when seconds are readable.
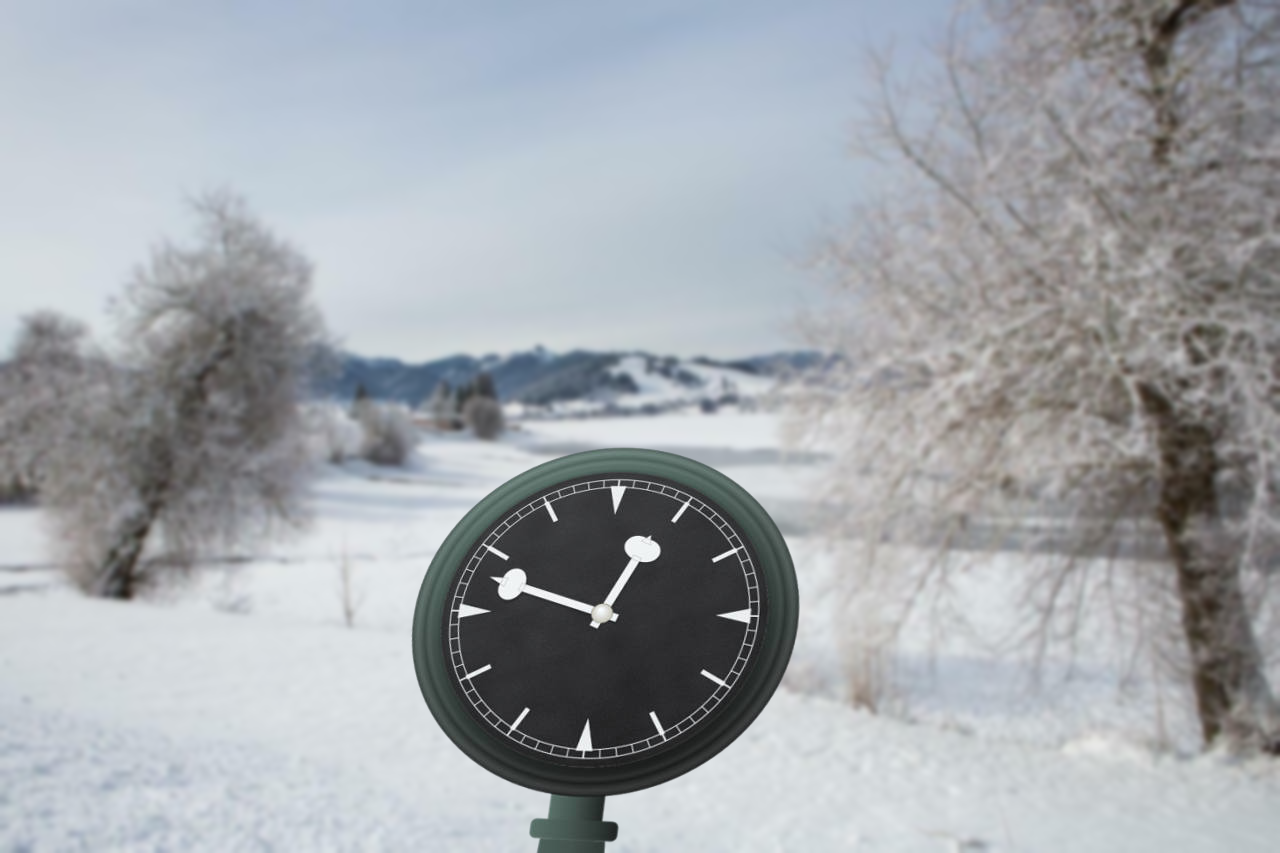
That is **12:48**
